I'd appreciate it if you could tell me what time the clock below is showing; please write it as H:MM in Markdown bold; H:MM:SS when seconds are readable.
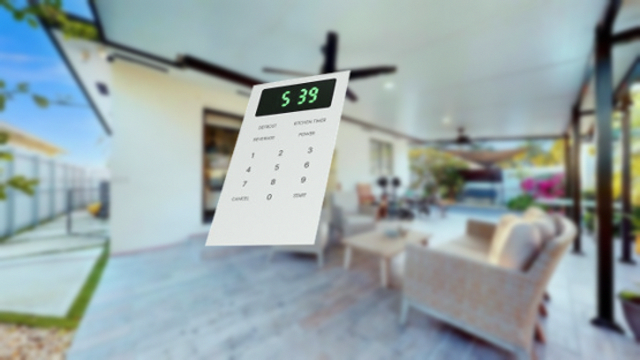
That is **5:39**
